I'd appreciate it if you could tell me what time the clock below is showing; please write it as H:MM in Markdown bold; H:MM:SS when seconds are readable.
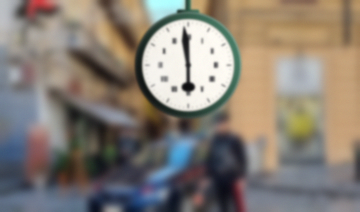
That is **5:59**
